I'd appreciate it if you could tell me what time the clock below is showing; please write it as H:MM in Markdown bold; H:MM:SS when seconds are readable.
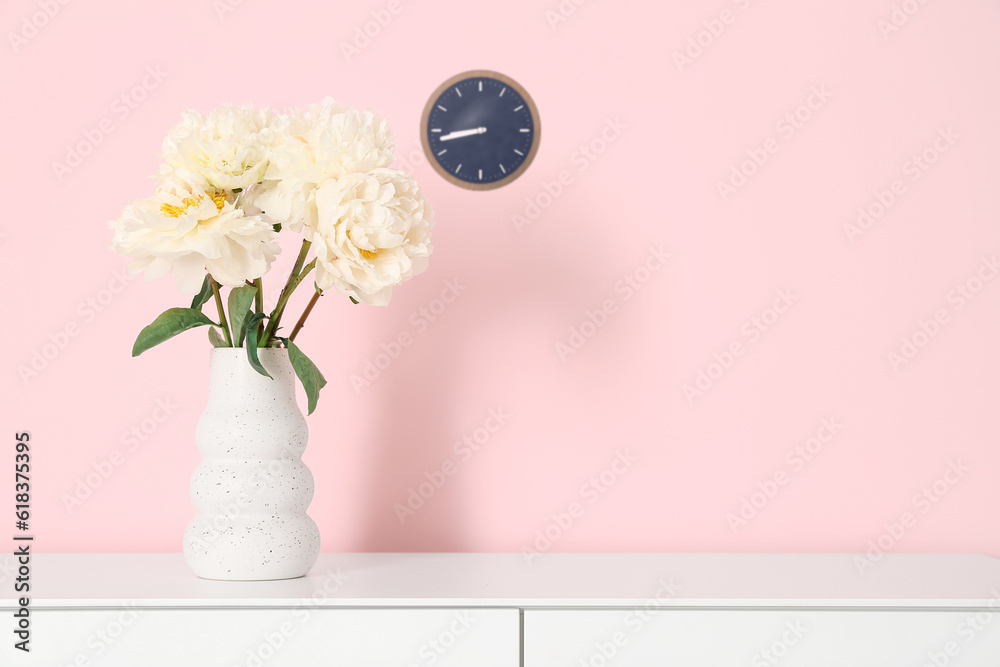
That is **8:43**
